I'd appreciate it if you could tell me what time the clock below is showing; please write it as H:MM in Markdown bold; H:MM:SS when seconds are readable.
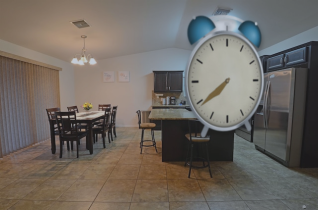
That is **7:39**
